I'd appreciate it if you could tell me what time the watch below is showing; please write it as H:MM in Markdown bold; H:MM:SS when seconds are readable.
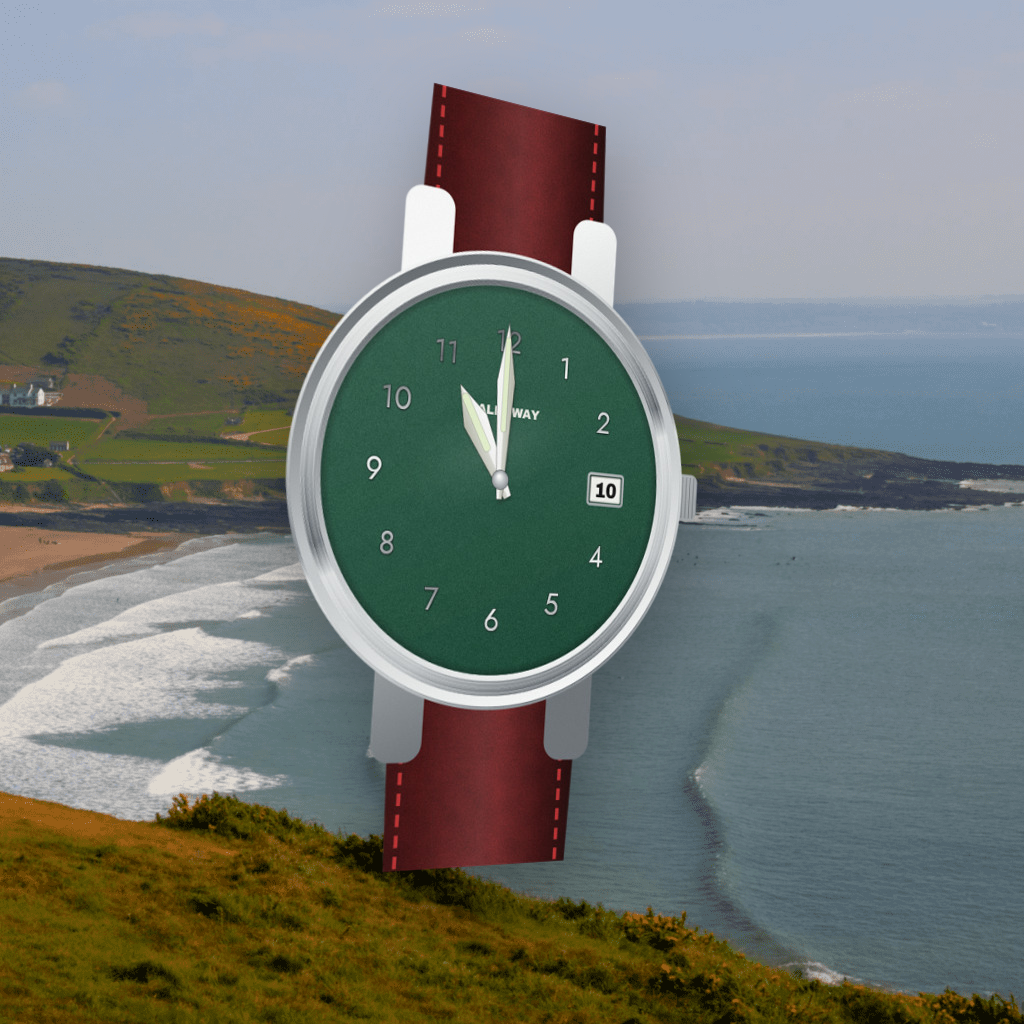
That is **11:00**
